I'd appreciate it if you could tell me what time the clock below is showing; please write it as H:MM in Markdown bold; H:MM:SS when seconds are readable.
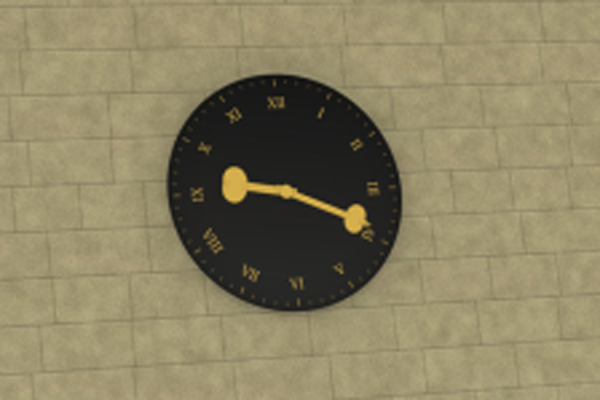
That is **9:19**
